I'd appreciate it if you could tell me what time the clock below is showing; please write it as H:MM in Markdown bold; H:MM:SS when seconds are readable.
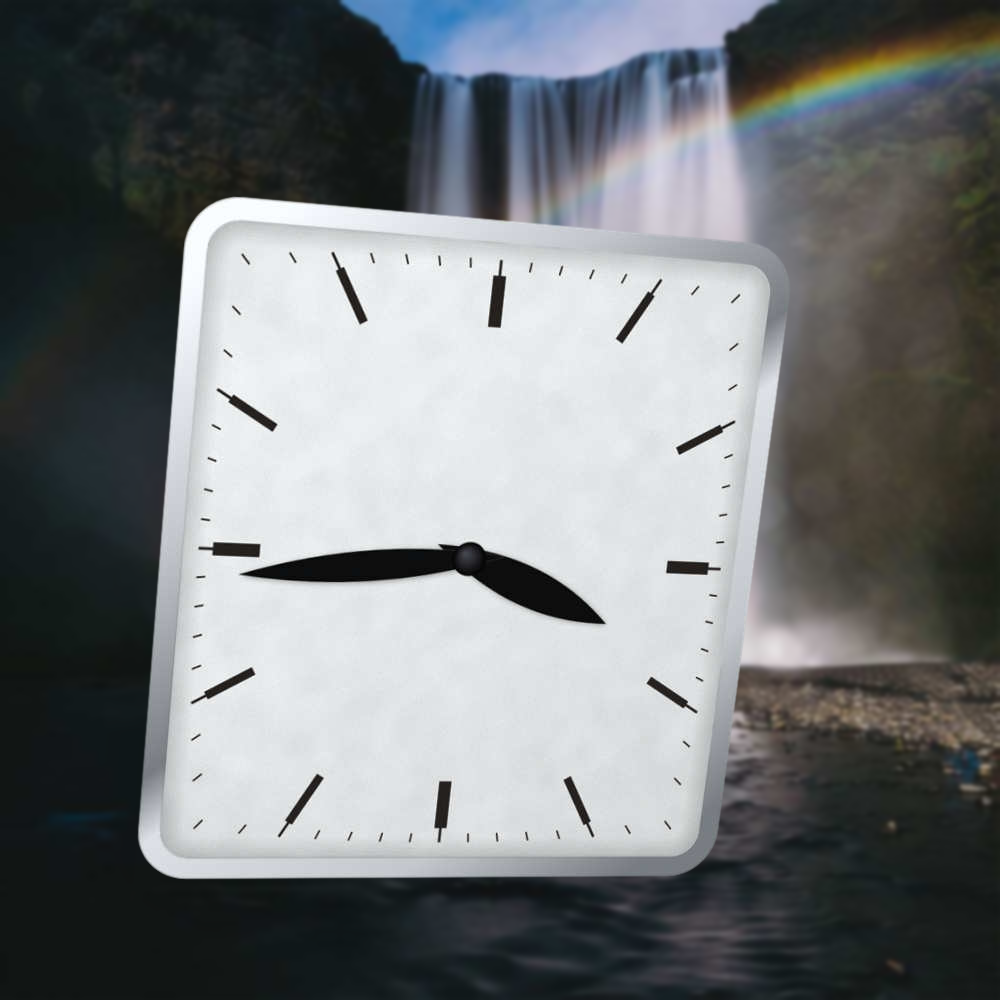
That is **3:44**
